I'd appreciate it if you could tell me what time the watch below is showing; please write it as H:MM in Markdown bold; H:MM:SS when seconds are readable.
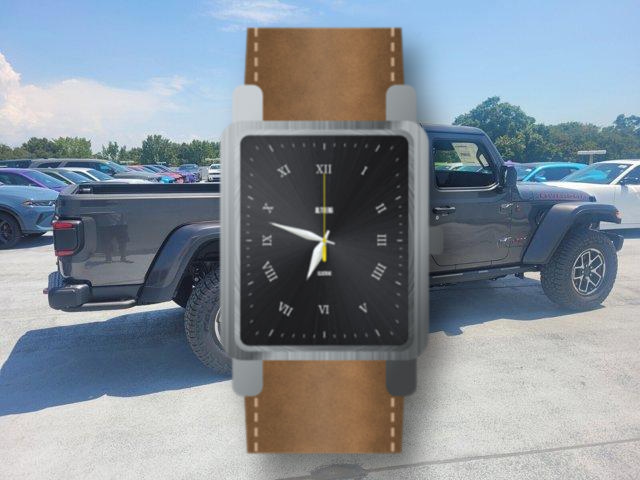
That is **6:48:00**
